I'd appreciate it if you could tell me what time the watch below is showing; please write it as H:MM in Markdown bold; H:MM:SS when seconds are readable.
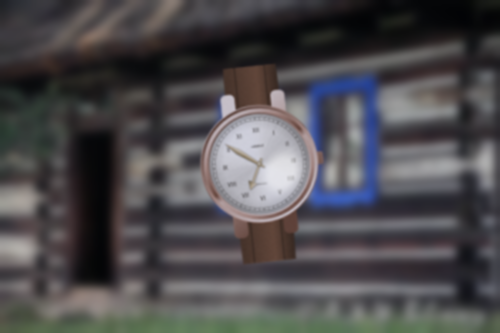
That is **6:51**
